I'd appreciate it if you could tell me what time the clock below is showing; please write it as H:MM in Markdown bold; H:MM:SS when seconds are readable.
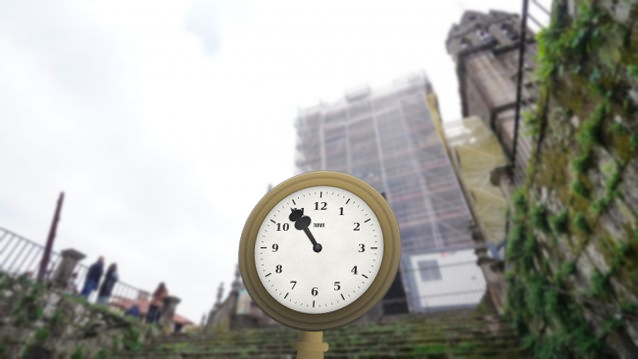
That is **10:54**
